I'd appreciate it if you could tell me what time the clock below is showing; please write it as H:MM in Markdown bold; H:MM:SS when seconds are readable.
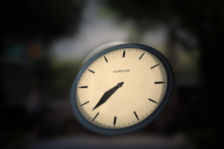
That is **7:37**
